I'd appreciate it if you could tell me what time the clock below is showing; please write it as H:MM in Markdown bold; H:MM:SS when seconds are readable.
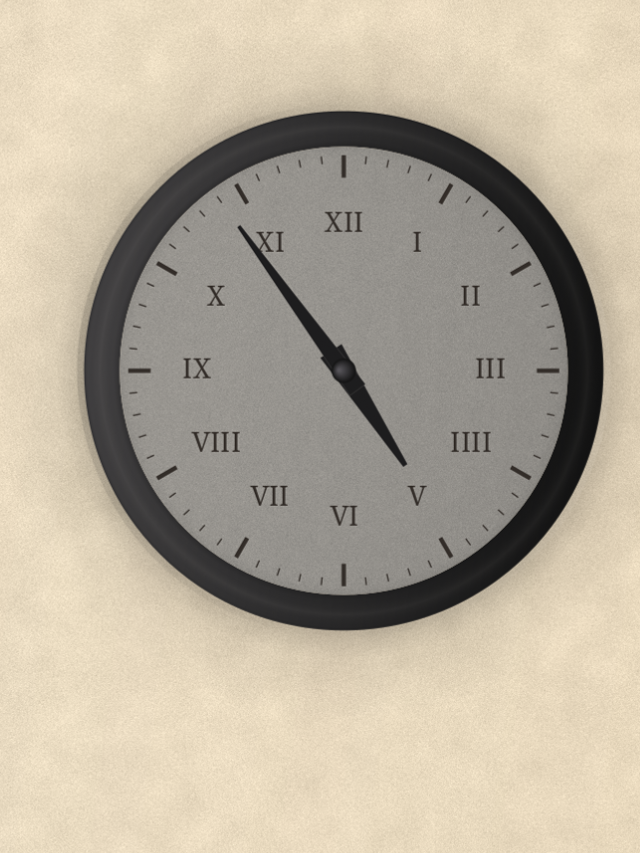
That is **4:54**
